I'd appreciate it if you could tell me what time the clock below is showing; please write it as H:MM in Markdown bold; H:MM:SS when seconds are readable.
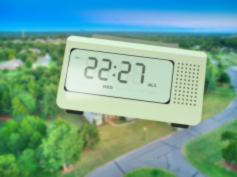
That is **22:27**
